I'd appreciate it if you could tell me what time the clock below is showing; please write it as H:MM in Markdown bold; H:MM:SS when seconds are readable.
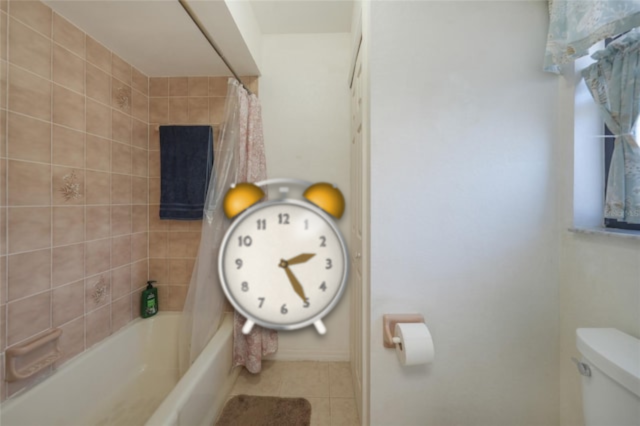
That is **2:25**
